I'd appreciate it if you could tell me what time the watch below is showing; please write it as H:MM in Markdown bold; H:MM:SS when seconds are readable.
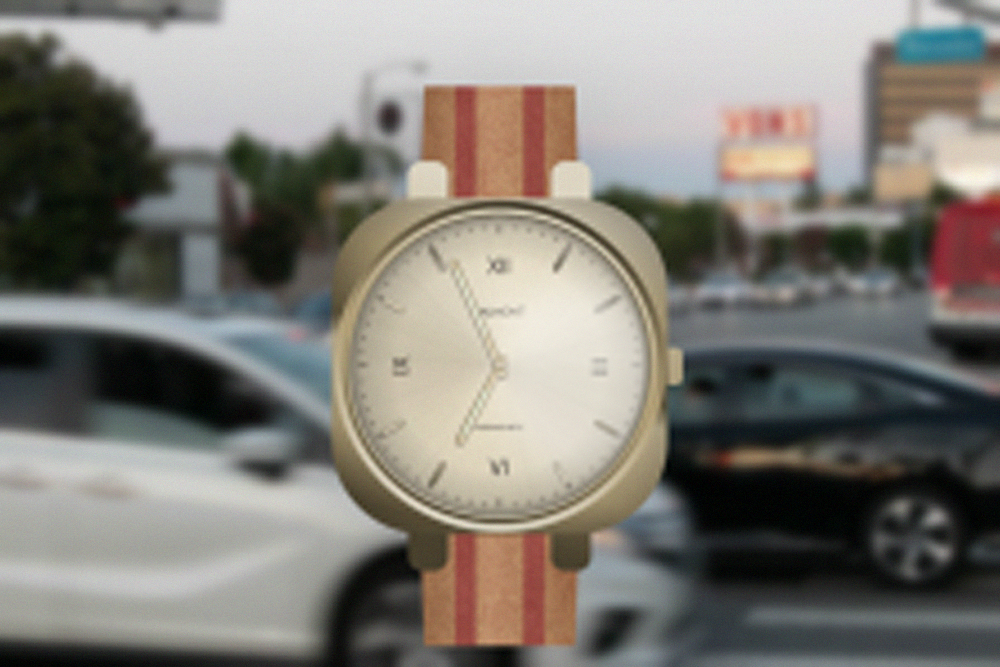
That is **6:56**
